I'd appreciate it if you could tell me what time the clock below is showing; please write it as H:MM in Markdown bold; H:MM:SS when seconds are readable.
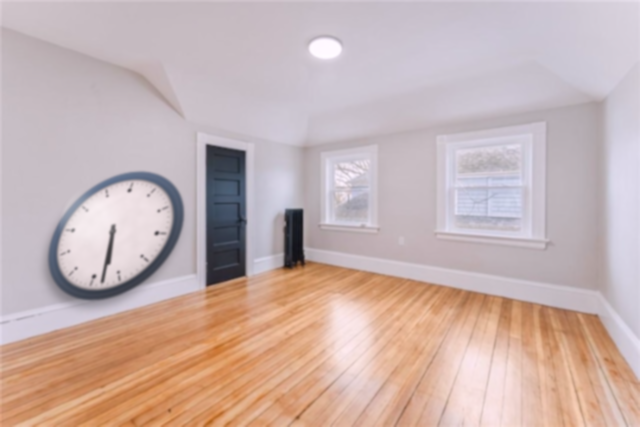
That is **5:28**
